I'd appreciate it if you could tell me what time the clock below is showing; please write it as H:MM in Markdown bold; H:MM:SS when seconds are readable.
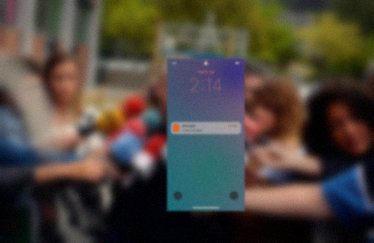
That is **2:14**
